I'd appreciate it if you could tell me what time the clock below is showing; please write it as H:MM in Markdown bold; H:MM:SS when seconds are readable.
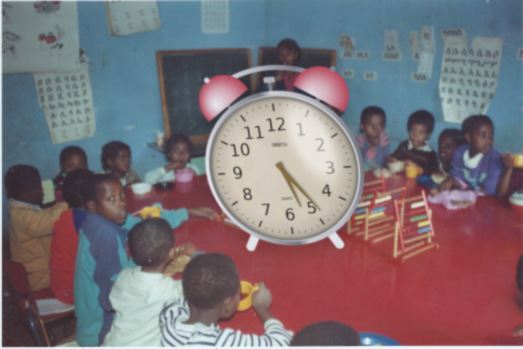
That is **5:24**
